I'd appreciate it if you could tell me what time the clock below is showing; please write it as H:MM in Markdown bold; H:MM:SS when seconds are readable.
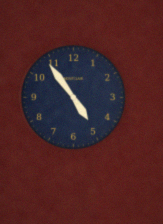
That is **4:54**
